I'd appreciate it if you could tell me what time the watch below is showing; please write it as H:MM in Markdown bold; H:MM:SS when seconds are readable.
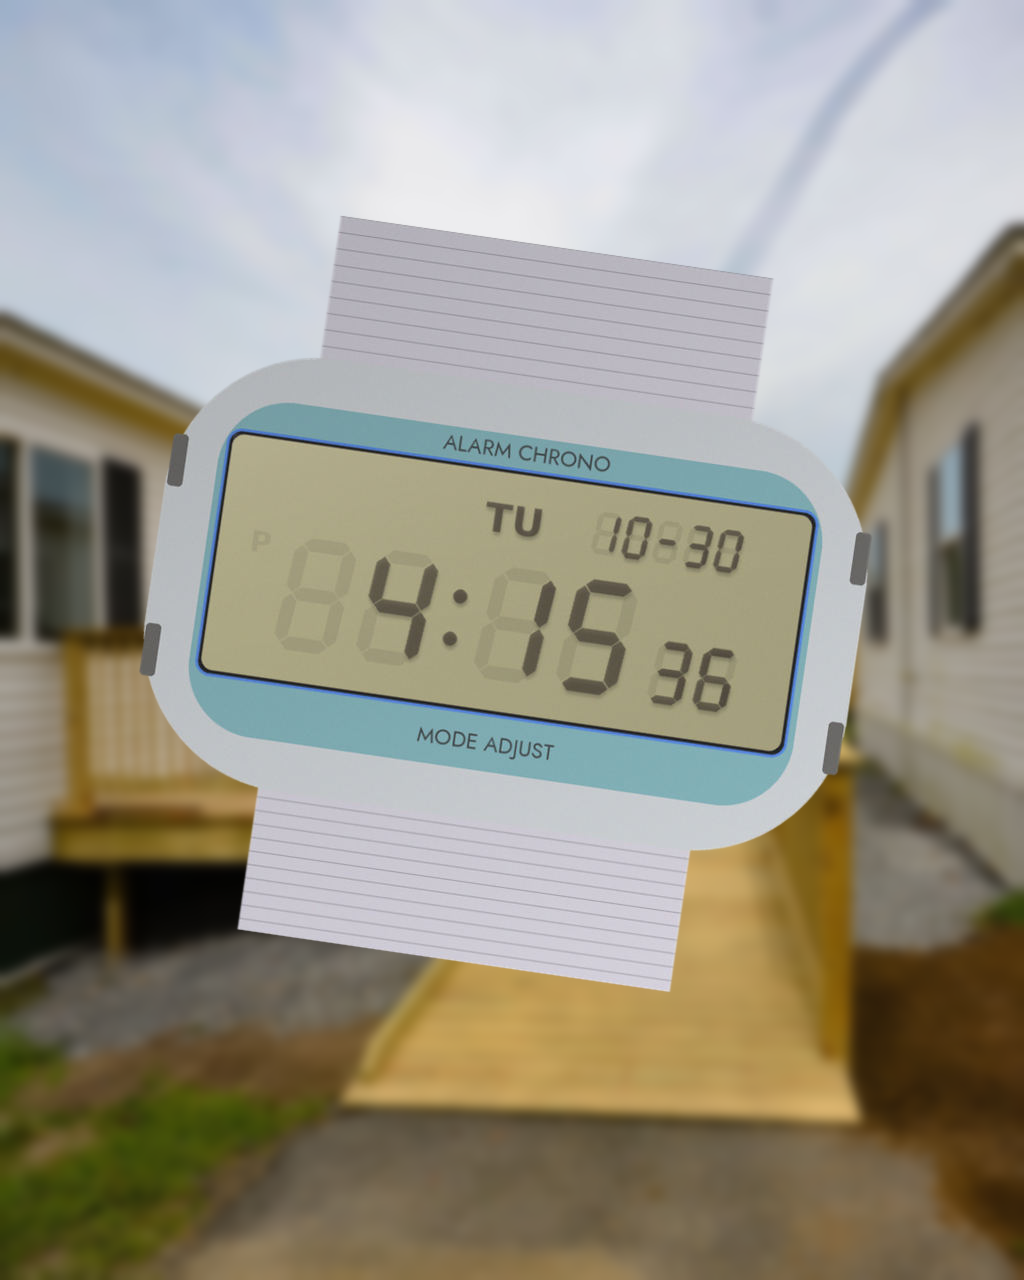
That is **4:15:36**
